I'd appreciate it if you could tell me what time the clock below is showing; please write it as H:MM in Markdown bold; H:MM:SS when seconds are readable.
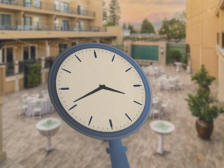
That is **3:41**
